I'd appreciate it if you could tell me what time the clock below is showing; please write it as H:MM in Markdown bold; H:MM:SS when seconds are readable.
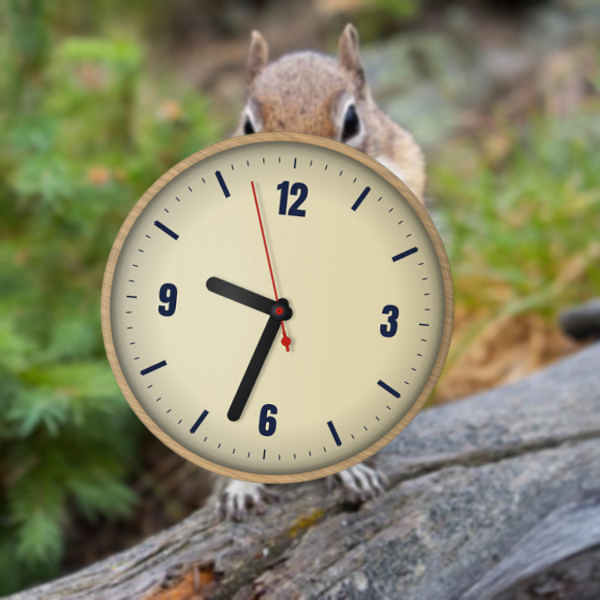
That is **9:32:57**
